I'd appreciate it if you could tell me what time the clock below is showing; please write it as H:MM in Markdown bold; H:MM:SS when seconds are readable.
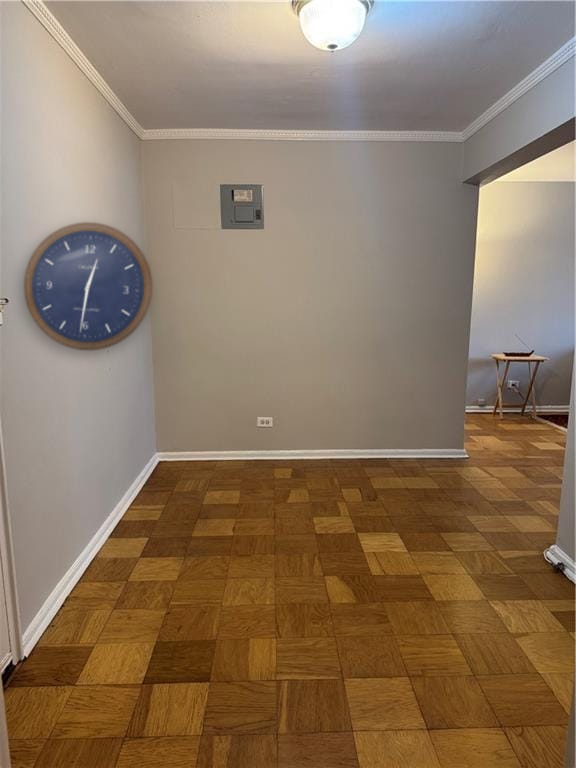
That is **12:31**
